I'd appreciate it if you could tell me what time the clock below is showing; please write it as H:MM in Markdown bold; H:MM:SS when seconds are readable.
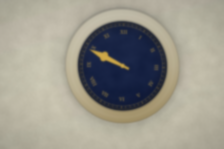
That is **9:49**
